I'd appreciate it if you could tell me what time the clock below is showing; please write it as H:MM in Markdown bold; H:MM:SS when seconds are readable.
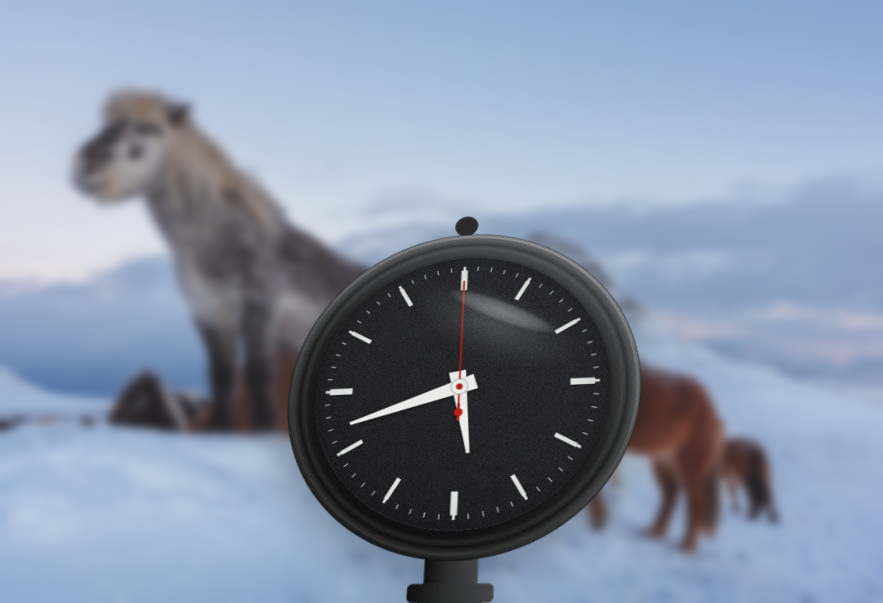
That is **5:42:00**
